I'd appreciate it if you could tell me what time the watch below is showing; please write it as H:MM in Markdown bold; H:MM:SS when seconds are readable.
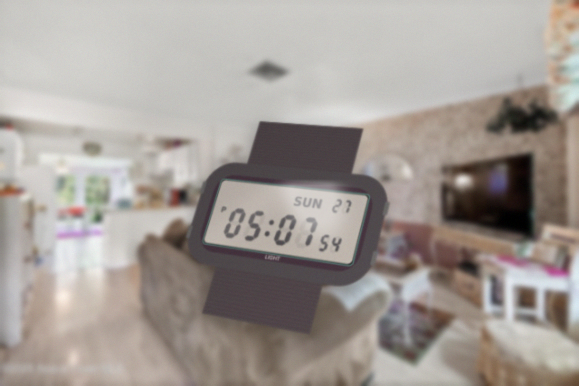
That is **5:07:54**
